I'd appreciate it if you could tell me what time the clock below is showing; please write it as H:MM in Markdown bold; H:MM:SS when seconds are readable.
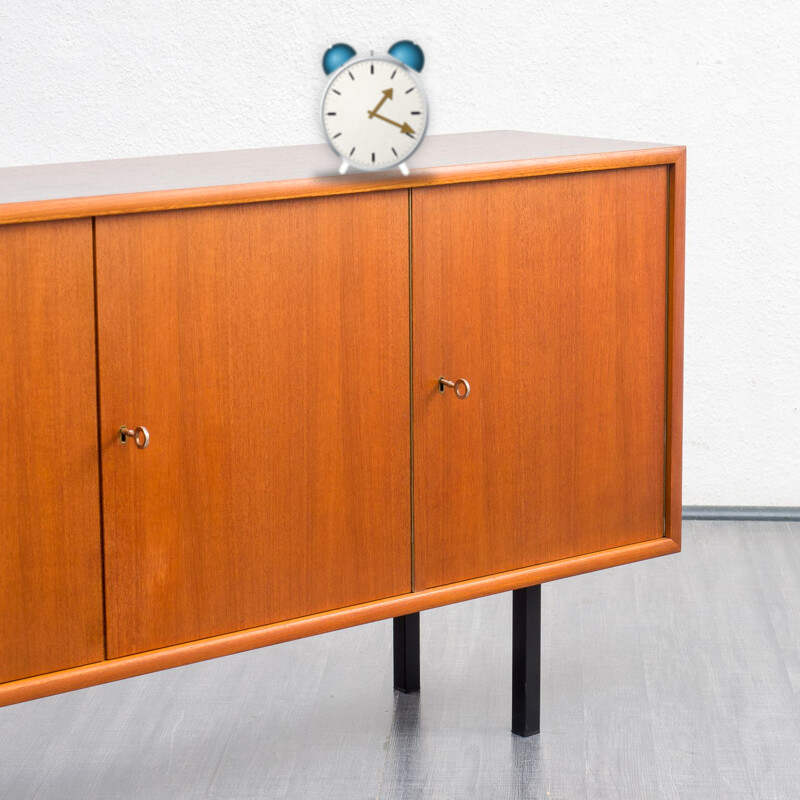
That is **1:19**
